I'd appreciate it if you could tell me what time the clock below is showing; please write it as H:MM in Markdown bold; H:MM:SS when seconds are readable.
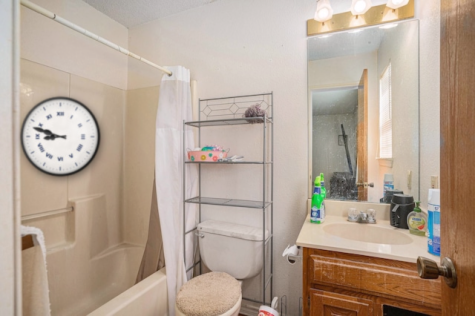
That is **8:48**
